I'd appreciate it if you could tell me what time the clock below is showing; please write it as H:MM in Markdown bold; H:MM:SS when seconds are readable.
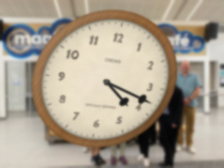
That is **4:18**
